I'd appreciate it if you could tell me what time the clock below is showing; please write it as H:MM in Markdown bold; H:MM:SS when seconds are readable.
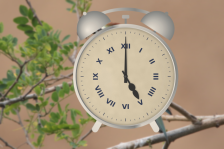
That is **5:00**
